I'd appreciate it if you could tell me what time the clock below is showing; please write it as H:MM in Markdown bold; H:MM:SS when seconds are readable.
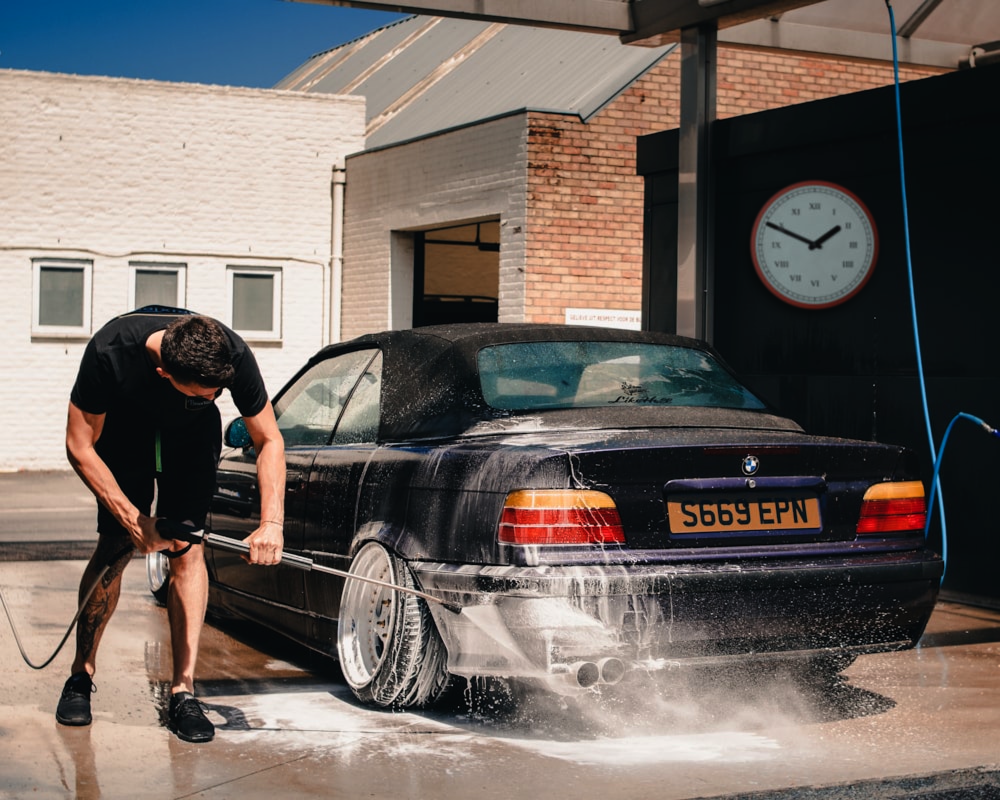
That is **1:49**
